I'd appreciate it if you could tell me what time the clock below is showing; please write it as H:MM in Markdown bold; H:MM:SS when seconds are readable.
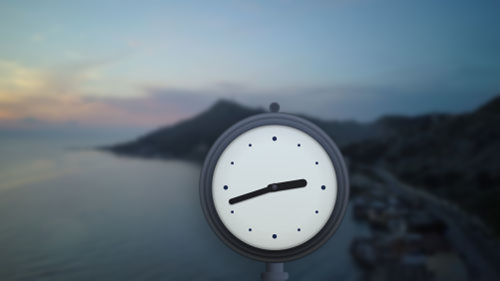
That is **2:42**
